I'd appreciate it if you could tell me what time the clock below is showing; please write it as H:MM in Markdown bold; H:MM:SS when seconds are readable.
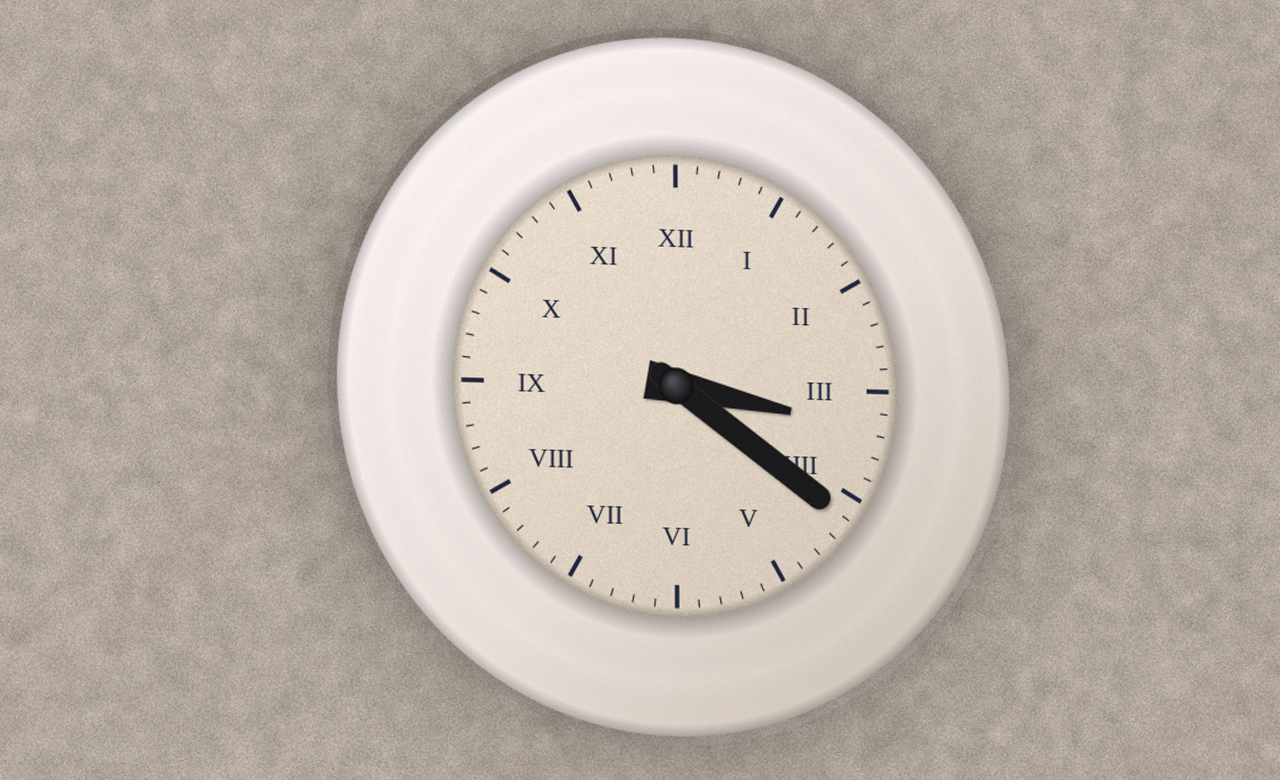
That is **3:21**
